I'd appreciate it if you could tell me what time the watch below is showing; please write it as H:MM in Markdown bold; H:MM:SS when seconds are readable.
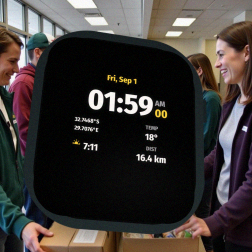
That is **1:59:00**
